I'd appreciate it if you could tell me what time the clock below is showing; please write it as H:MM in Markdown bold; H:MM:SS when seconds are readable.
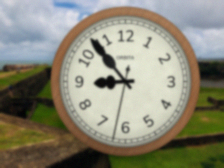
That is **8:53:32**
